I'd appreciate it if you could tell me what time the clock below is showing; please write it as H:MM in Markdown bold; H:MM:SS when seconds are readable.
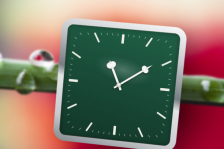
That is **11:09**
